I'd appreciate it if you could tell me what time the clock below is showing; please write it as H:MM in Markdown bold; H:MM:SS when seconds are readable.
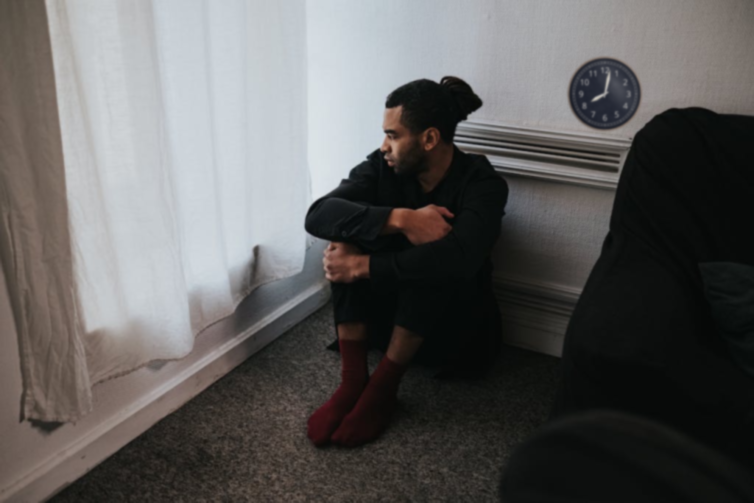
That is **8:02**
